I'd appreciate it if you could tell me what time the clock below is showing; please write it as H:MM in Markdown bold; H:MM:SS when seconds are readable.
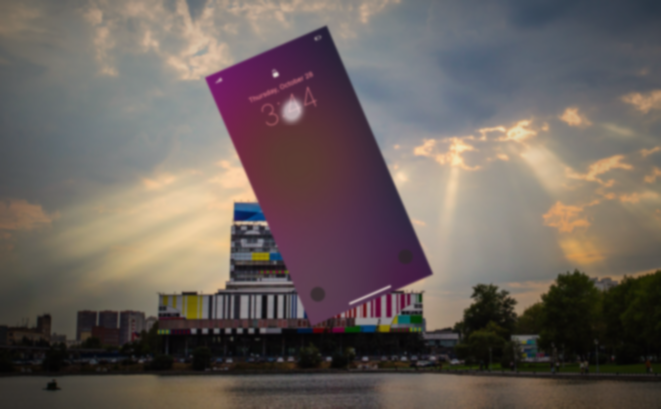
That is **3:44**
